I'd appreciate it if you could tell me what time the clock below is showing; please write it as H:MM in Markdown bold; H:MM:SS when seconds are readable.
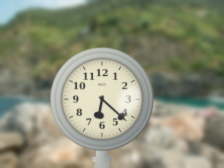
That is **6:22**
